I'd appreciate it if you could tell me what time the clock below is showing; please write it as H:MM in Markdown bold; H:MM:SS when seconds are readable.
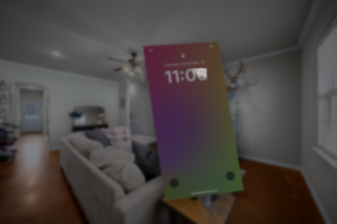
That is **11:06**
